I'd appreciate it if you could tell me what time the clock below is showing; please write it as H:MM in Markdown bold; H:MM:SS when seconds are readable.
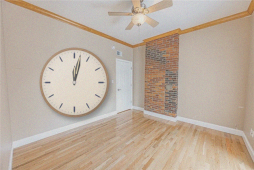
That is **12:02**
